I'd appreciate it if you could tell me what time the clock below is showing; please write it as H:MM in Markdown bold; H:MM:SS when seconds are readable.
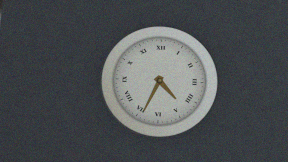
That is **4:34**
